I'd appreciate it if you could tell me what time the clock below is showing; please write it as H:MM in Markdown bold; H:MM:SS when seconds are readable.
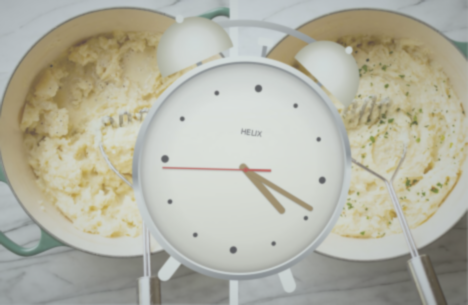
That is **4:18:44**
